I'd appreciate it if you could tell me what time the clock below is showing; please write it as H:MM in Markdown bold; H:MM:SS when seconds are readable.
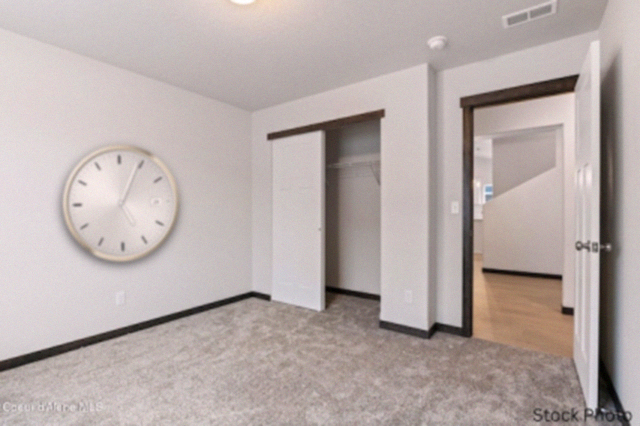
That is **5:04**
